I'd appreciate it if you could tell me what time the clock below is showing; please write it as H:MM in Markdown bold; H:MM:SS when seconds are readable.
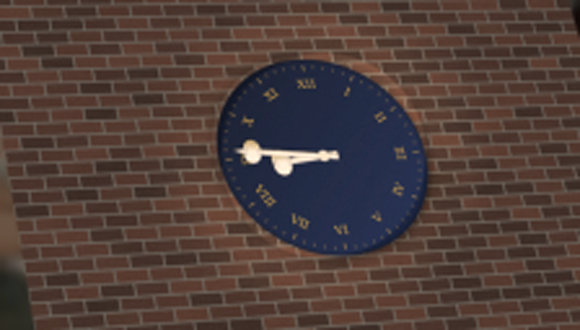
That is **8:46**
